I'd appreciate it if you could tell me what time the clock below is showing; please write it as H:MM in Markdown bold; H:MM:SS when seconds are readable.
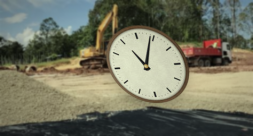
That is **11:04**
